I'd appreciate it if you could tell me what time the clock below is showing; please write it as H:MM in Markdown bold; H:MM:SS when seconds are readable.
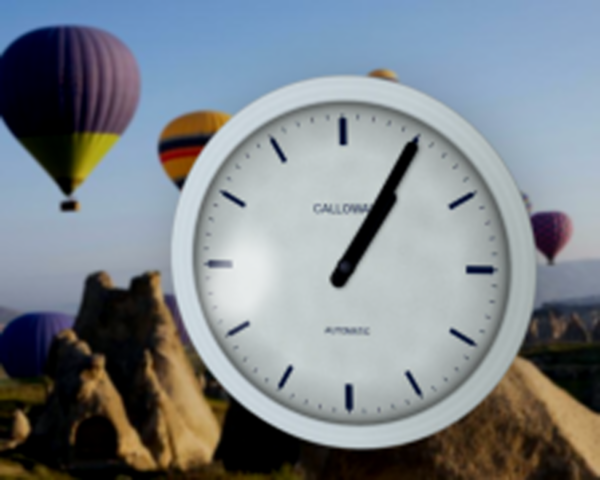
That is **1:05**
